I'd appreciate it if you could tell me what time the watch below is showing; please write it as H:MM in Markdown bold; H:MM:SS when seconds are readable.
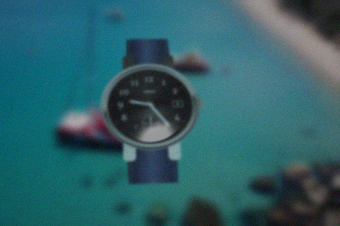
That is **9:24**
